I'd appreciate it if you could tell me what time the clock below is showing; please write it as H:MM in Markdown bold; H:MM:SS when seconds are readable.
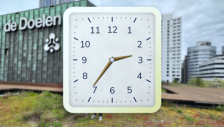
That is **2:36**
